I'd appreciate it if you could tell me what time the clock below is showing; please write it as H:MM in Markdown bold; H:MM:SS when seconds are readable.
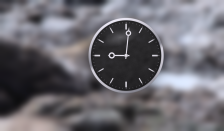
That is **9:01**
